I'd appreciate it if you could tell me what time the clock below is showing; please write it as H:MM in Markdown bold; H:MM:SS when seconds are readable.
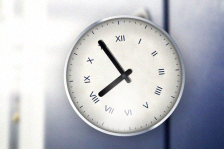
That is **7:55**
